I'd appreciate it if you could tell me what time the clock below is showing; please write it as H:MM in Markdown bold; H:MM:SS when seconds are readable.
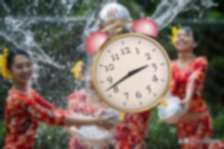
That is **2:42**
